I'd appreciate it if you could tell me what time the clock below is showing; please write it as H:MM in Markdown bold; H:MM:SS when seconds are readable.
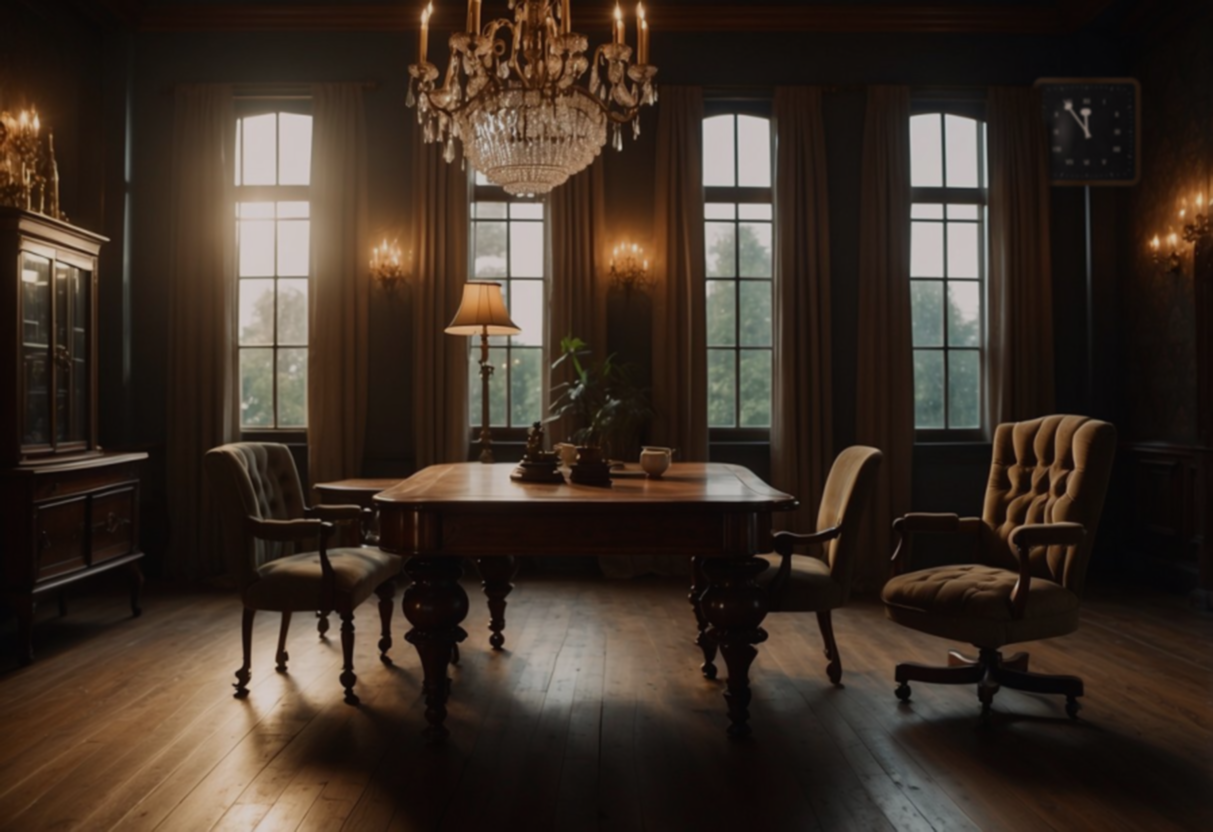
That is **11:54**
